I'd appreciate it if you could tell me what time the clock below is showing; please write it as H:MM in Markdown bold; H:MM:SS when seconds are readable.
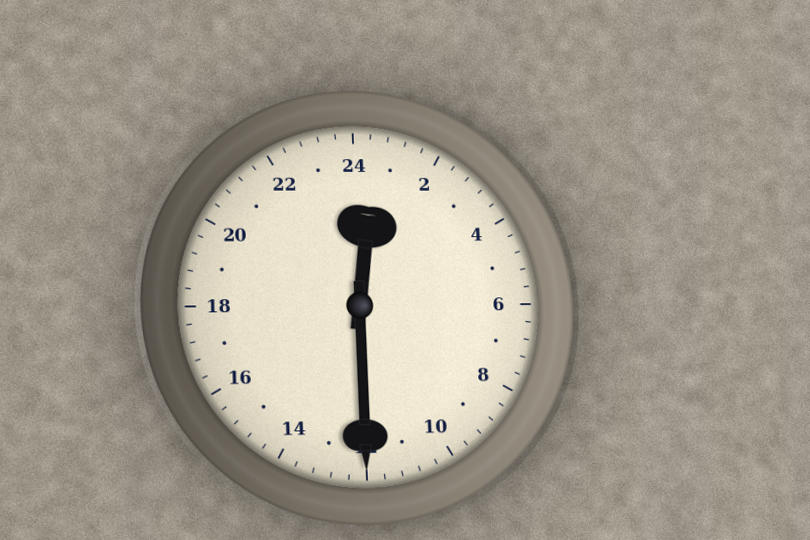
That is **0:30**
